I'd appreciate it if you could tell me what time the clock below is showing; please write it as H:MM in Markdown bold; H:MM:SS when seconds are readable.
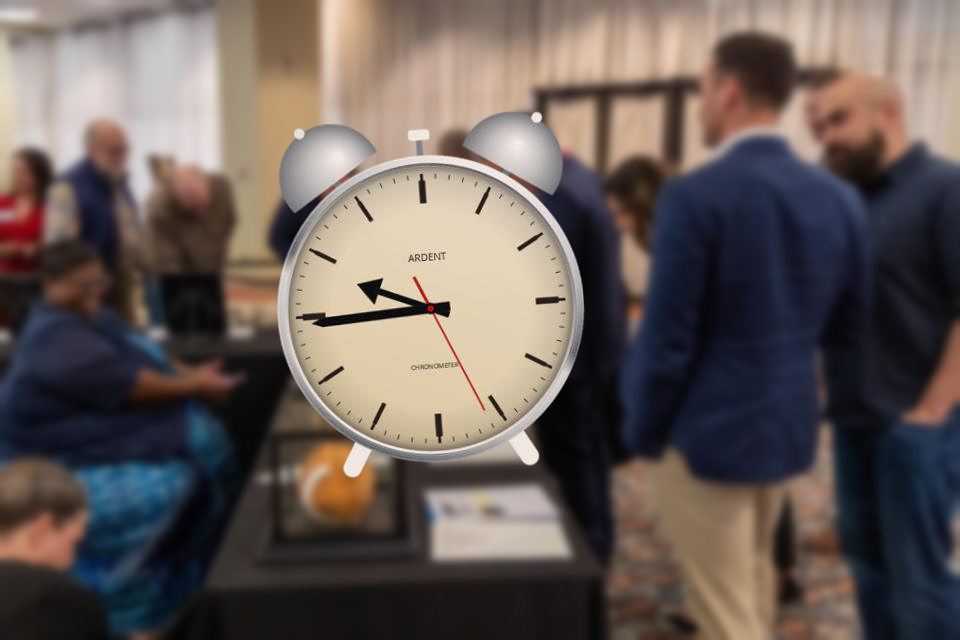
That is **9:44:26**
